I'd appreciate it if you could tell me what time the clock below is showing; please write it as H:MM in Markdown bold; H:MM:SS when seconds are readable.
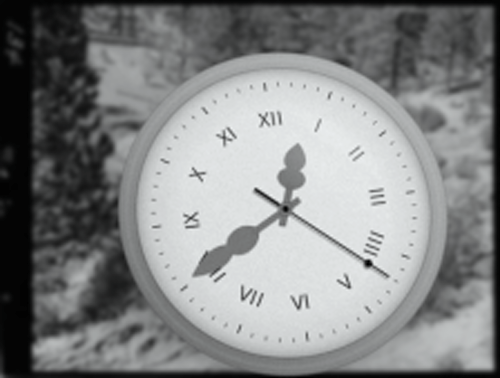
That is **12:40:22**
